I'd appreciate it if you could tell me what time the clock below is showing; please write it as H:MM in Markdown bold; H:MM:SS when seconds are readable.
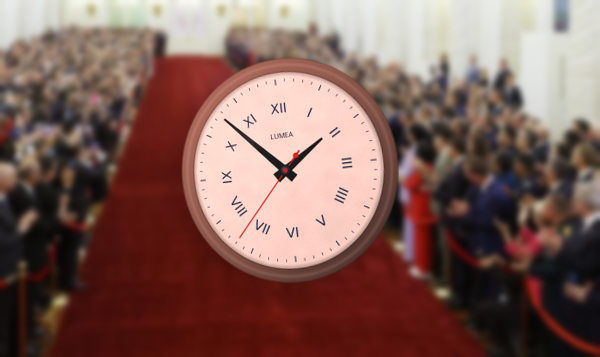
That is **1:52:37**
